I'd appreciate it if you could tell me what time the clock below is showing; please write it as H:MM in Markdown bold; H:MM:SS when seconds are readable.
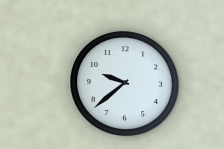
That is **9:38**
